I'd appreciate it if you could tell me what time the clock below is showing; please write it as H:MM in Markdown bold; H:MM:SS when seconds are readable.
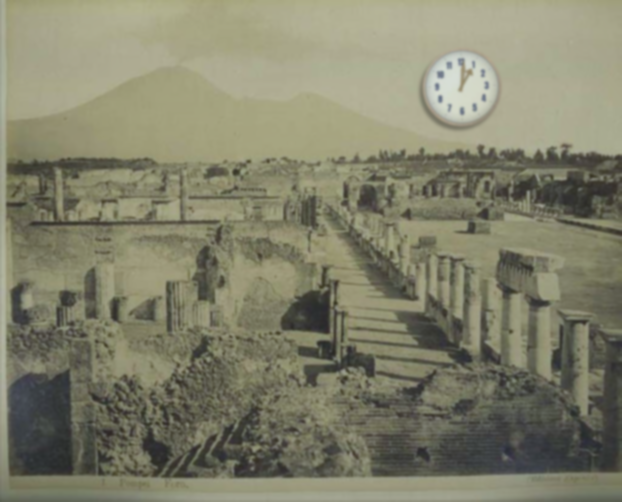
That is **1:01**
